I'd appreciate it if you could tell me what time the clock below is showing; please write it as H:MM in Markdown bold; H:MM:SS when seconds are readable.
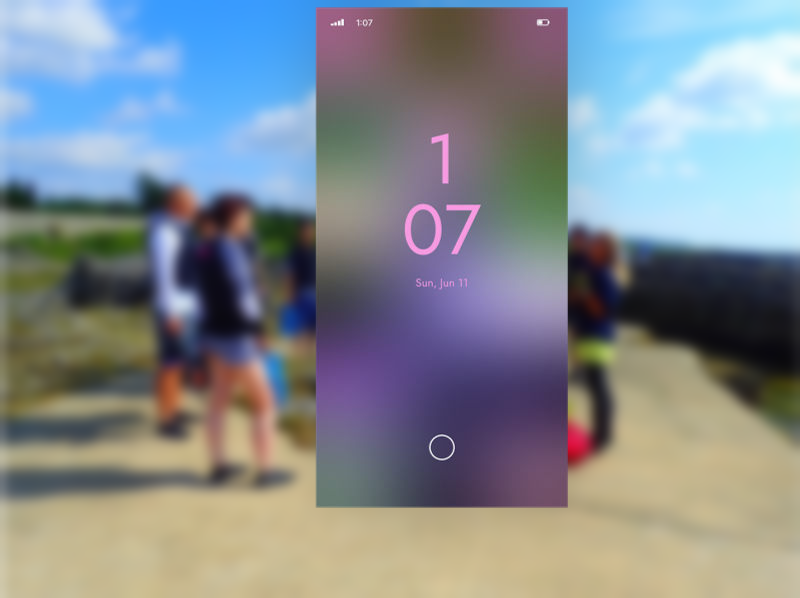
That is **1:07**
